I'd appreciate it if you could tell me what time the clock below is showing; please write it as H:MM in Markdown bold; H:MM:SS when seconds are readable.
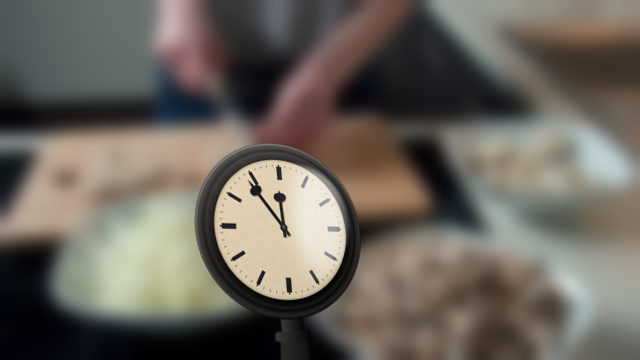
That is **11:54**
